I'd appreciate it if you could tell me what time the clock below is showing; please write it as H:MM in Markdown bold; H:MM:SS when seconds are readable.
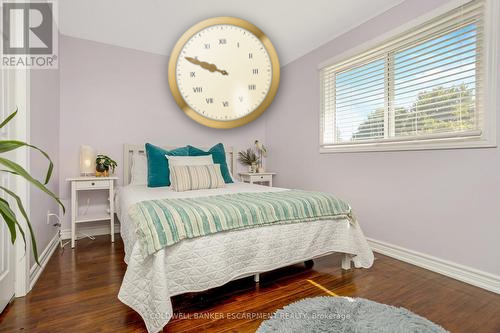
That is **9:49**
